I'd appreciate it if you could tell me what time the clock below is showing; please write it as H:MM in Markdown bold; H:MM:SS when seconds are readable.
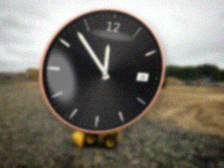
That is **11:53**
